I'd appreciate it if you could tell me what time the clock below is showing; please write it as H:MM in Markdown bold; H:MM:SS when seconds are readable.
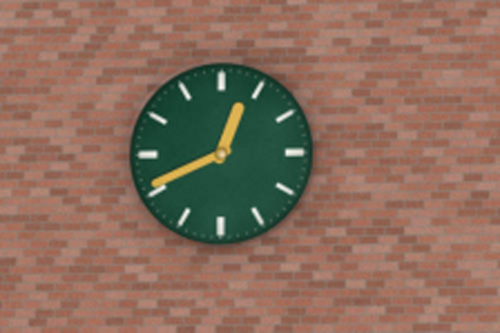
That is **12:41**
